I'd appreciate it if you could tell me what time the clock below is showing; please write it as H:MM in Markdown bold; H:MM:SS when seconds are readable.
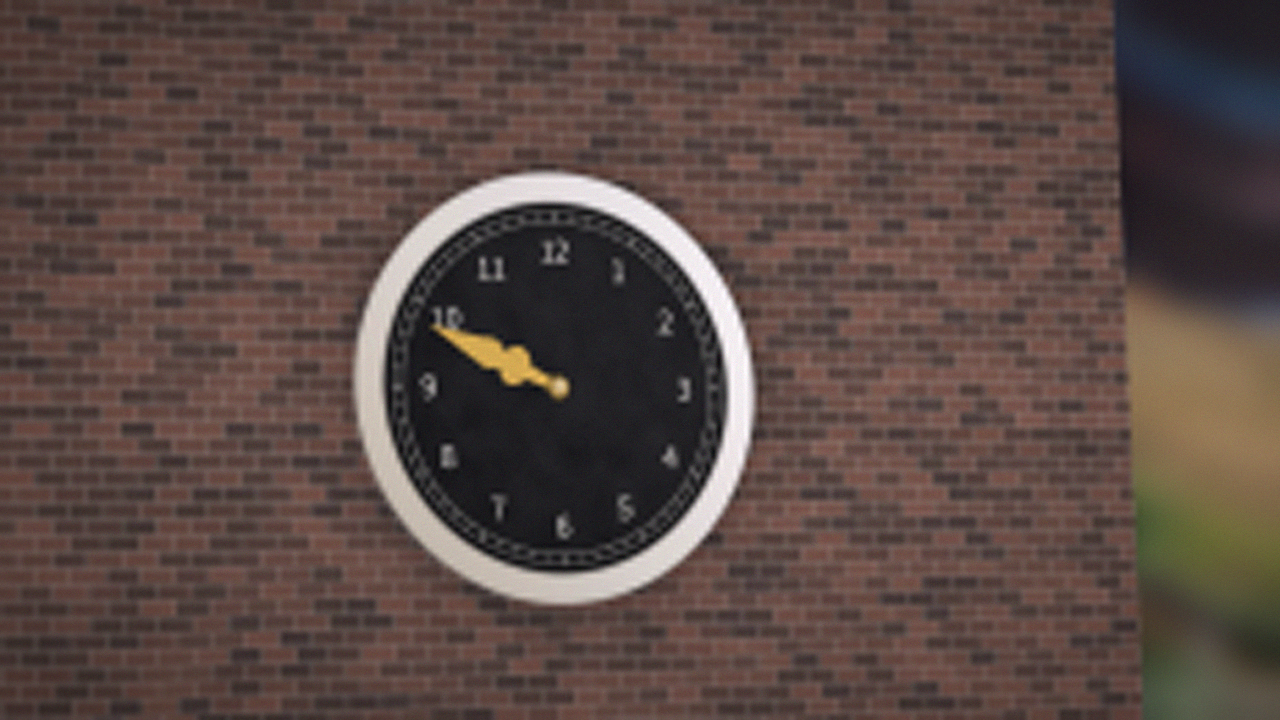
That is **9:49**
